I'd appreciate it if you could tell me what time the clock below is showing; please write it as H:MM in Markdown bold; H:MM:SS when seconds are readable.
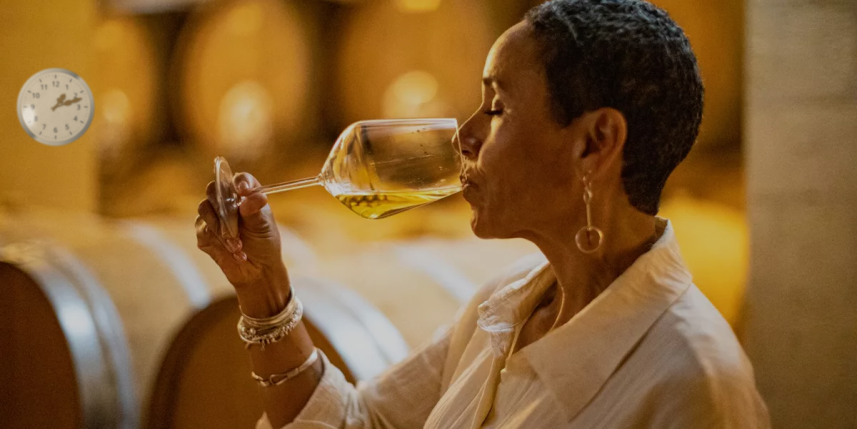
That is **1:12**
